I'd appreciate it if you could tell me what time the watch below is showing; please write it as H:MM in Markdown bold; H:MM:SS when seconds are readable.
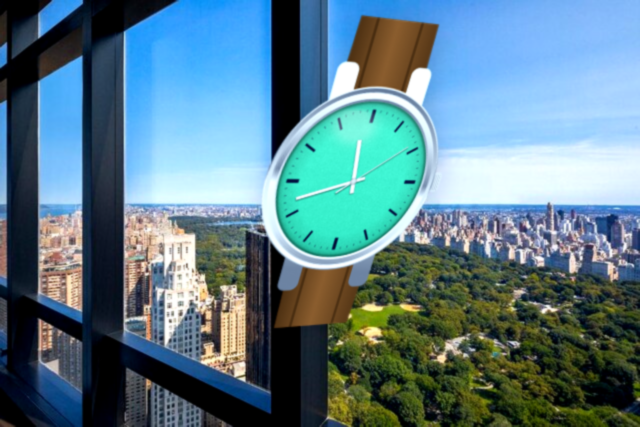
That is **11:42:09**
